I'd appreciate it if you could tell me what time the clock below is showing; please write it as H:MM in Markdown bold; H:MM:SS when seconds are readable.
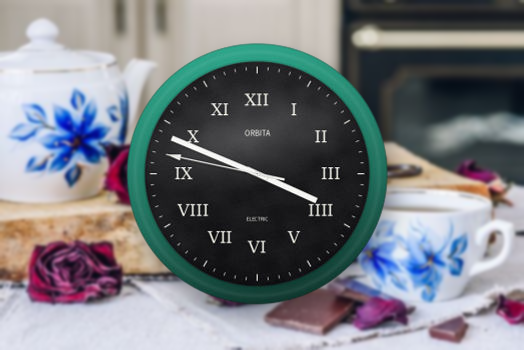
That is **3:48:47**
